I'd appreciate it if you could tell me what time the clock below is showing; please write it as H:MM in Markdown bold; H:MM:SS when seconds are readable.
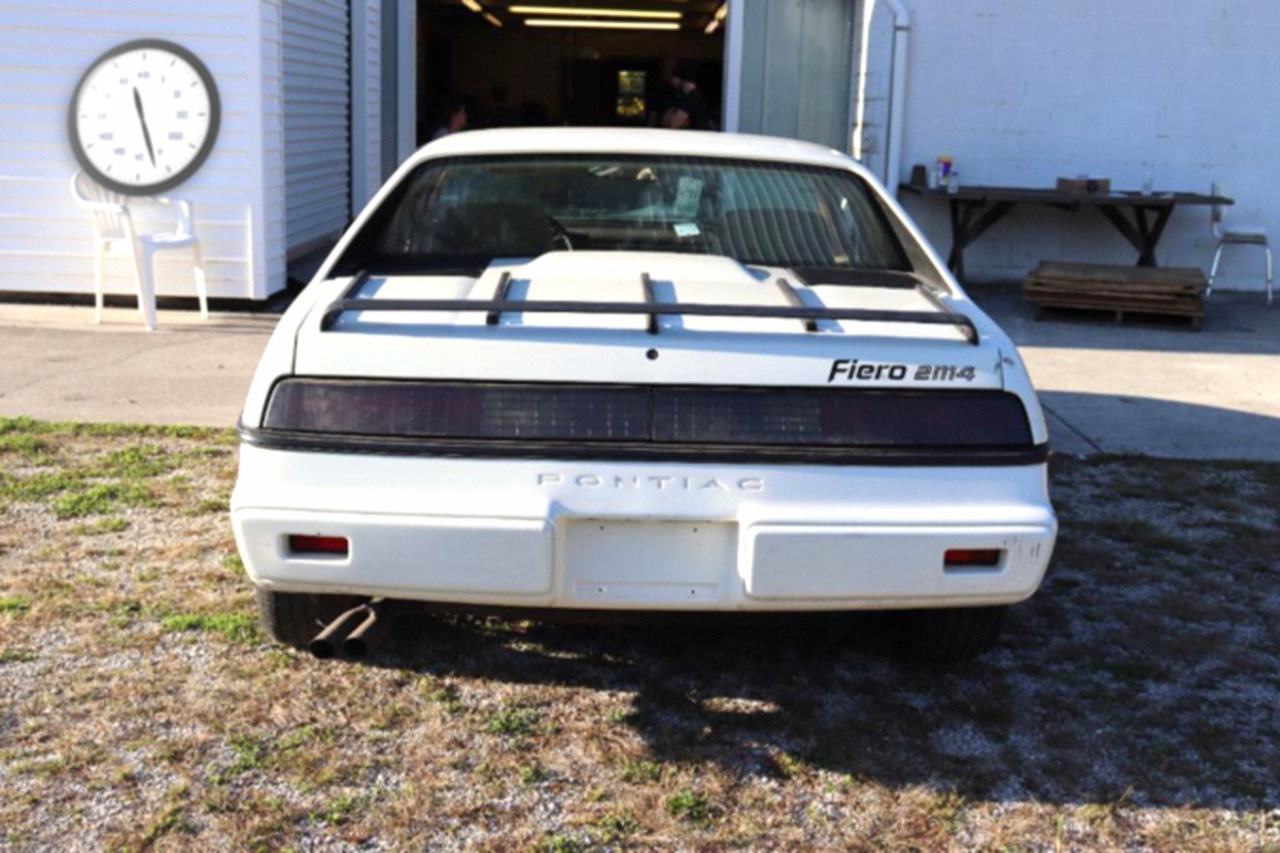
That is **11:27**
